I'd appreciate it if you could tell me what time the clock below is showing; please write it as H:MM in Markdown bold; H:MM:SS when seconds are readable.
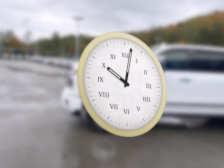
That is **10:02**
